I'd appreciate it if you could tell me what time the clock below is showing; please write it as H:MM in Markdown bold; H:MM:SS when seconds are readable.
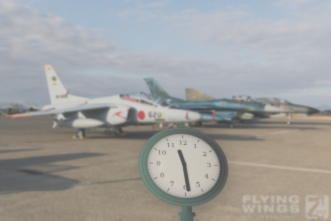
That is **11:29**
